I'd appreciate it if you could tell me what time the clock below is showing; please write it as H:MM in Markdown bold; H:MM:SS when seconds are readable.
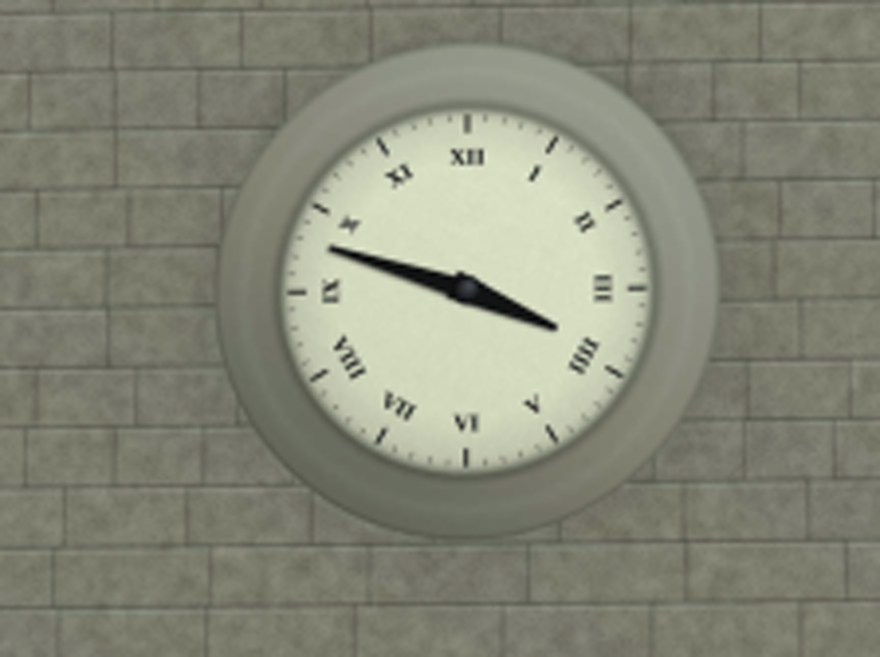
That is **3:48**
